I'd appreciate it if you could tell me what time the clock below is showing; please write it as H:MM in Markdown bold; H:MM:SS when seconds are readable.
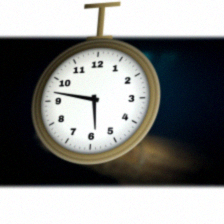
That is **5:47**
